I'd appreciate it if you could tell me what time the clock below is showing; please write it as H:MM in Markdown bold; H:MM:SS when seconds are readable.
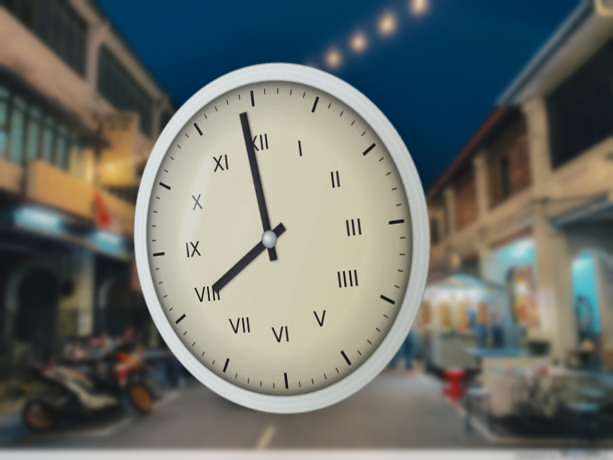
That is **7:59**
